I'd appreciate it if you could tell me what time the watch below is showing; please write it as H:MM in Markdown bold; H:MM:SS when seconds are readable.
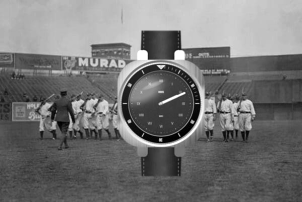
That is **2:11**
